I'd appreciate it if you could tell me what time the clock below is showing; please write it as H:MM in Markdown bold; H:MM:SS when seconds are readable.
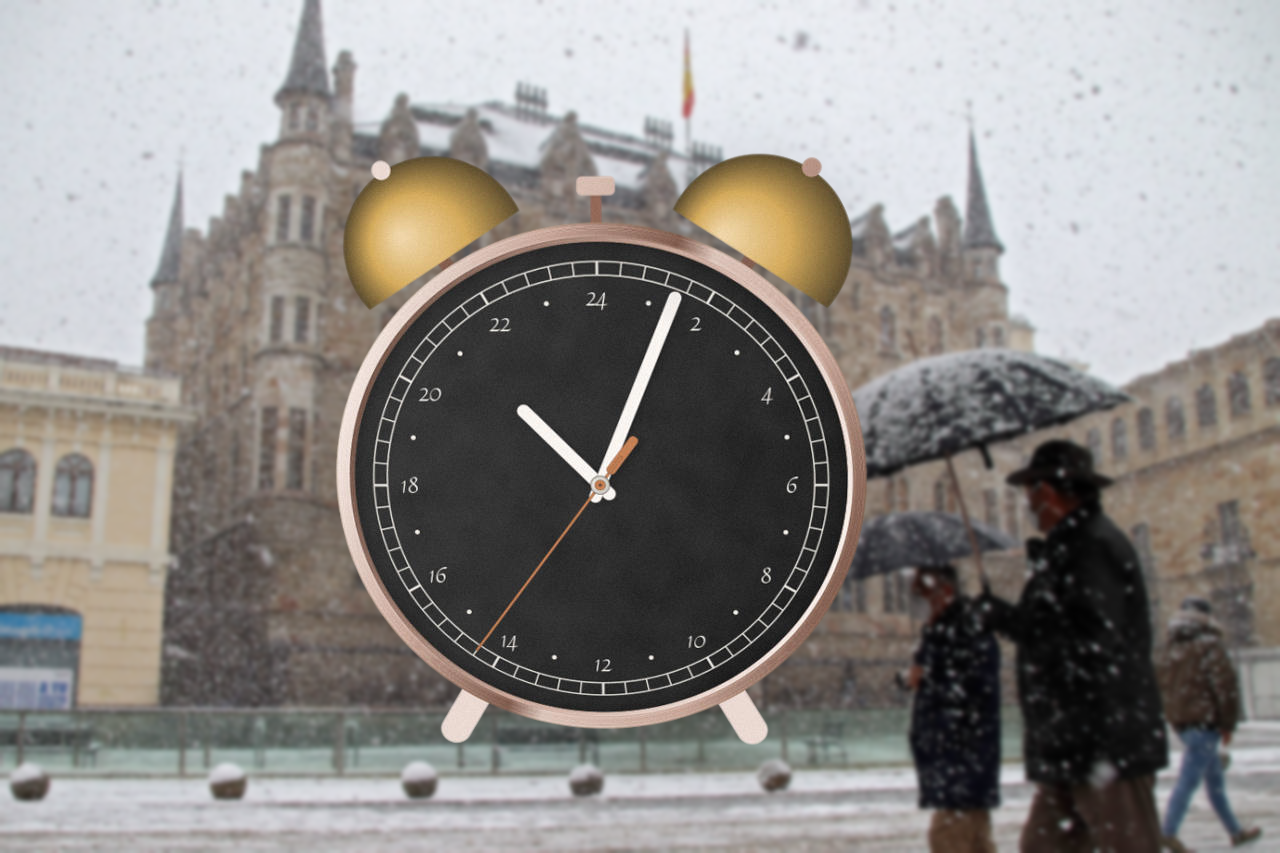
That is **21:03:36**
